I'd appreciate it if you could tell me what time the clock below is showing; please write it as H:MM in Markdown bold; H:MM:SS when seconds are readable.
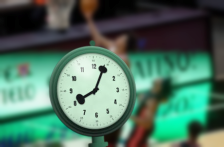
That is **8:04**
